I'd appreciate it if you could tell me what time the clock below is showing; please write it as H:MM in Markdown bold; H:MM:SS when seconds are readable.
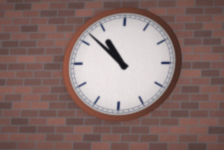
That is **10:52**
